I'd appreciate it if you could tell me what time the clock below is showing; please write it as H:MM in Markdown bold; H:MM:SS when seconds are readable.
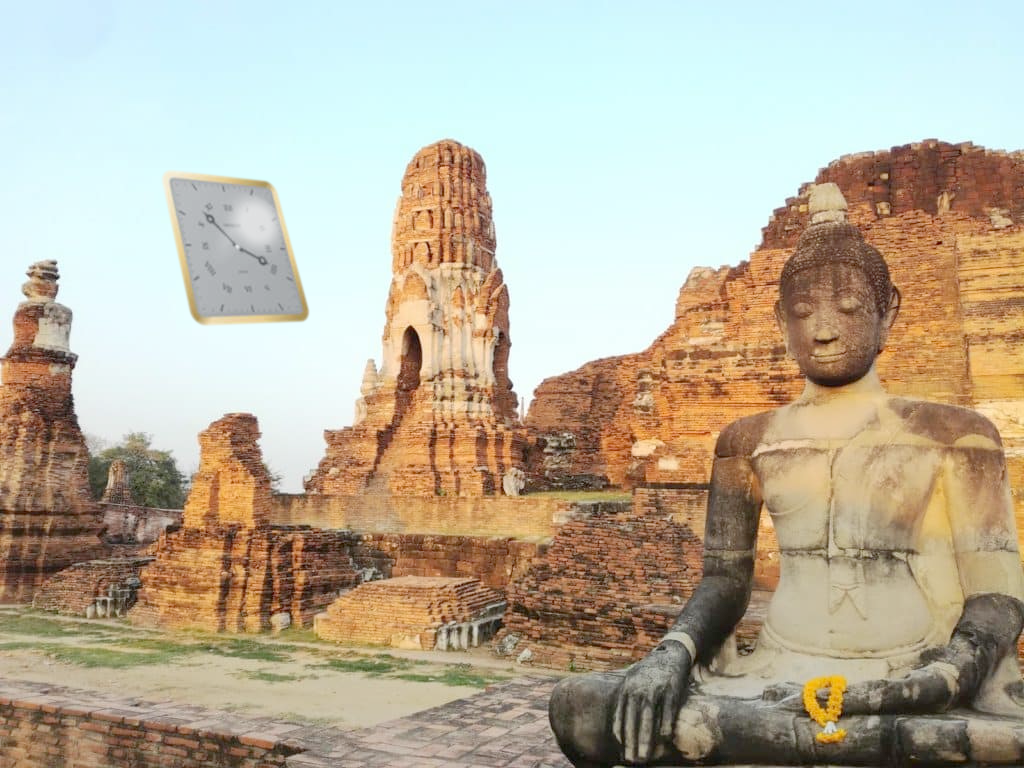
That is **3:53**
